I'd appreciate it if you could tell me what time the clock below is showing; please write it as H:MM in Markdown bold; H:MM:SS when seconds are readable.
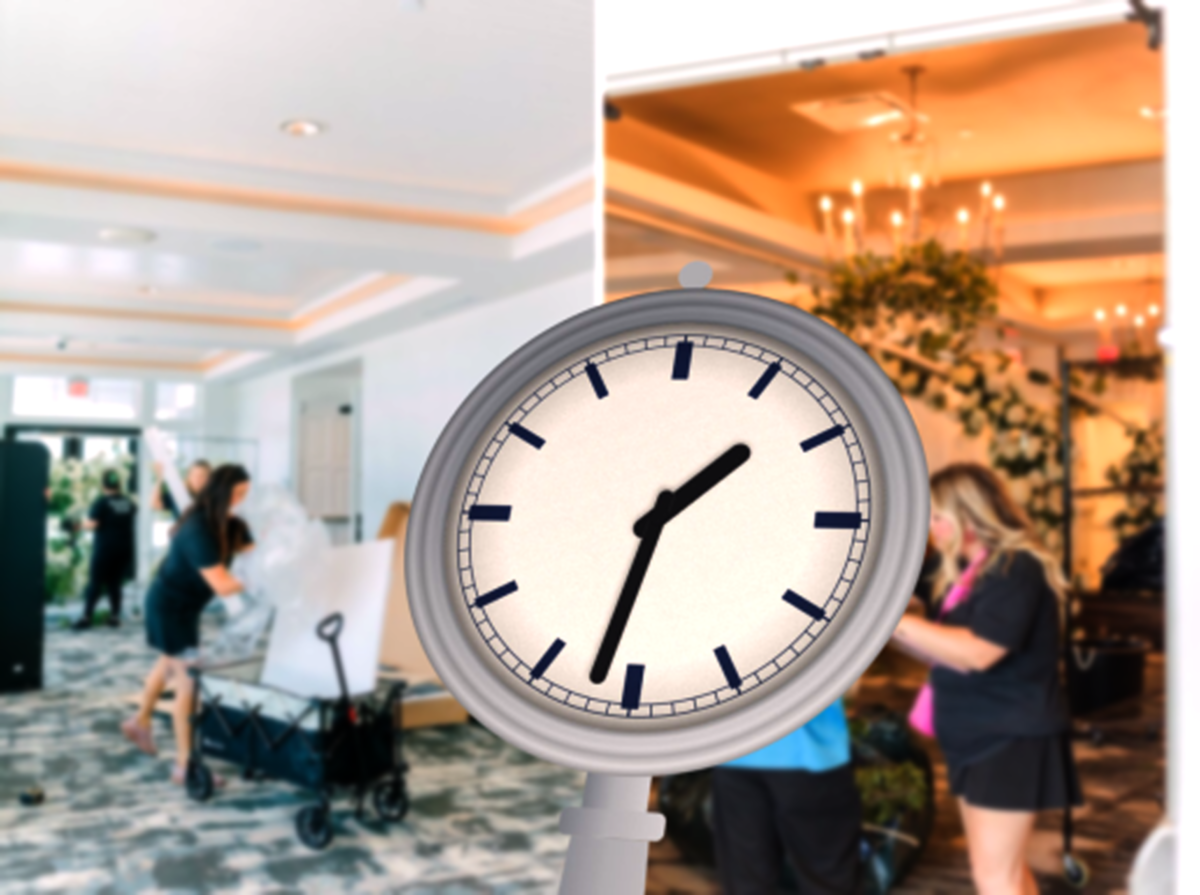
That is **1:32**
